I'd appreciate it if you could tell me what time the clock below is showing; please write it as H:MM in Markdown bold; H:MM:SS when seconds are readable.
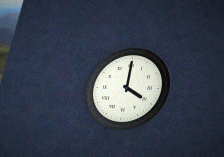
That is **4:00**
